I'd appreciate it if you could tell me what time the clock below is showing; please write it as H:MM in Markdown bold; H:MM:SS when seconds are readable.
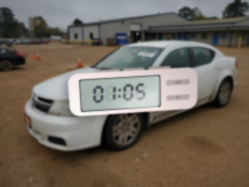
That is **1:05**
